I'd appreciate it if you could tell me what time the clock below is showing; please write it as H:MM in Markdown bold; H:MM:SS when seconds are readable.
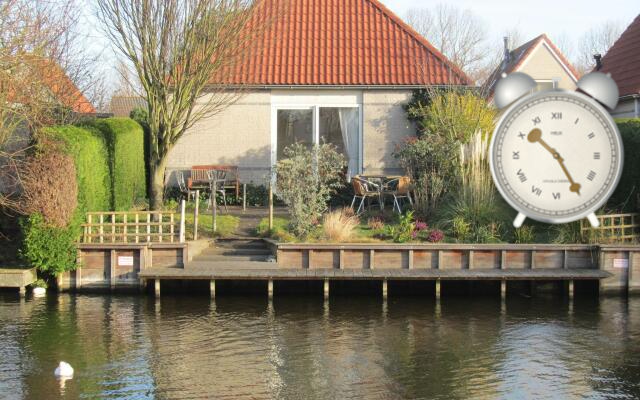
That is **10:25**
